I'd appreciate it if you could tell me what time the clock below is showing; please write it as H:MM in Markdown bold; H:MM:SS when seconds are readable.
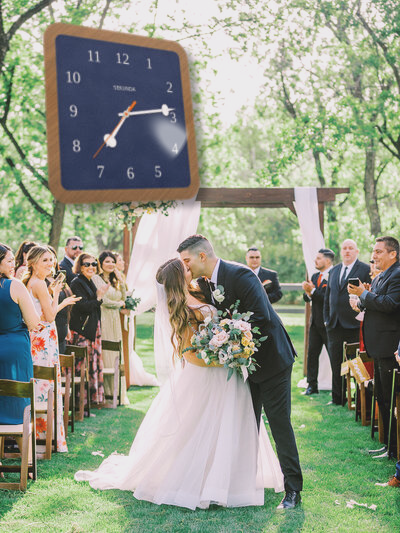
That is **7:13:37**
